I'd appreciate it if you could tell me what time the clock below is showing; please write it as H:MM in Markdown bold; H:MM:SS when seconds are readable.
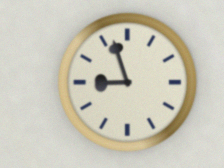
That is **8:57**
